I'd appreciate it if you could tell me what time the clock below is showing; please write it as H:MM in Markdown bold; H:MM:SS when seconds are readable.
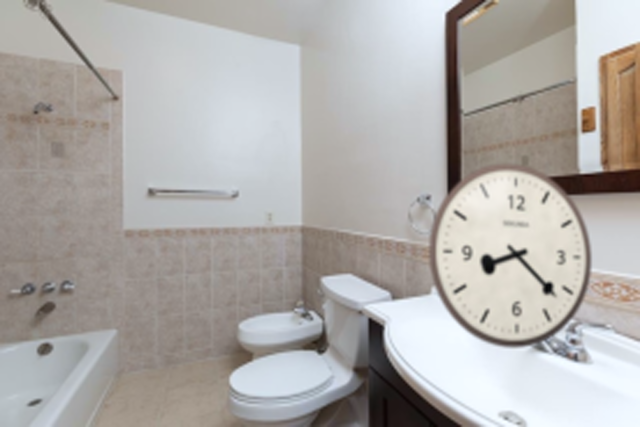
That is **8:22**
